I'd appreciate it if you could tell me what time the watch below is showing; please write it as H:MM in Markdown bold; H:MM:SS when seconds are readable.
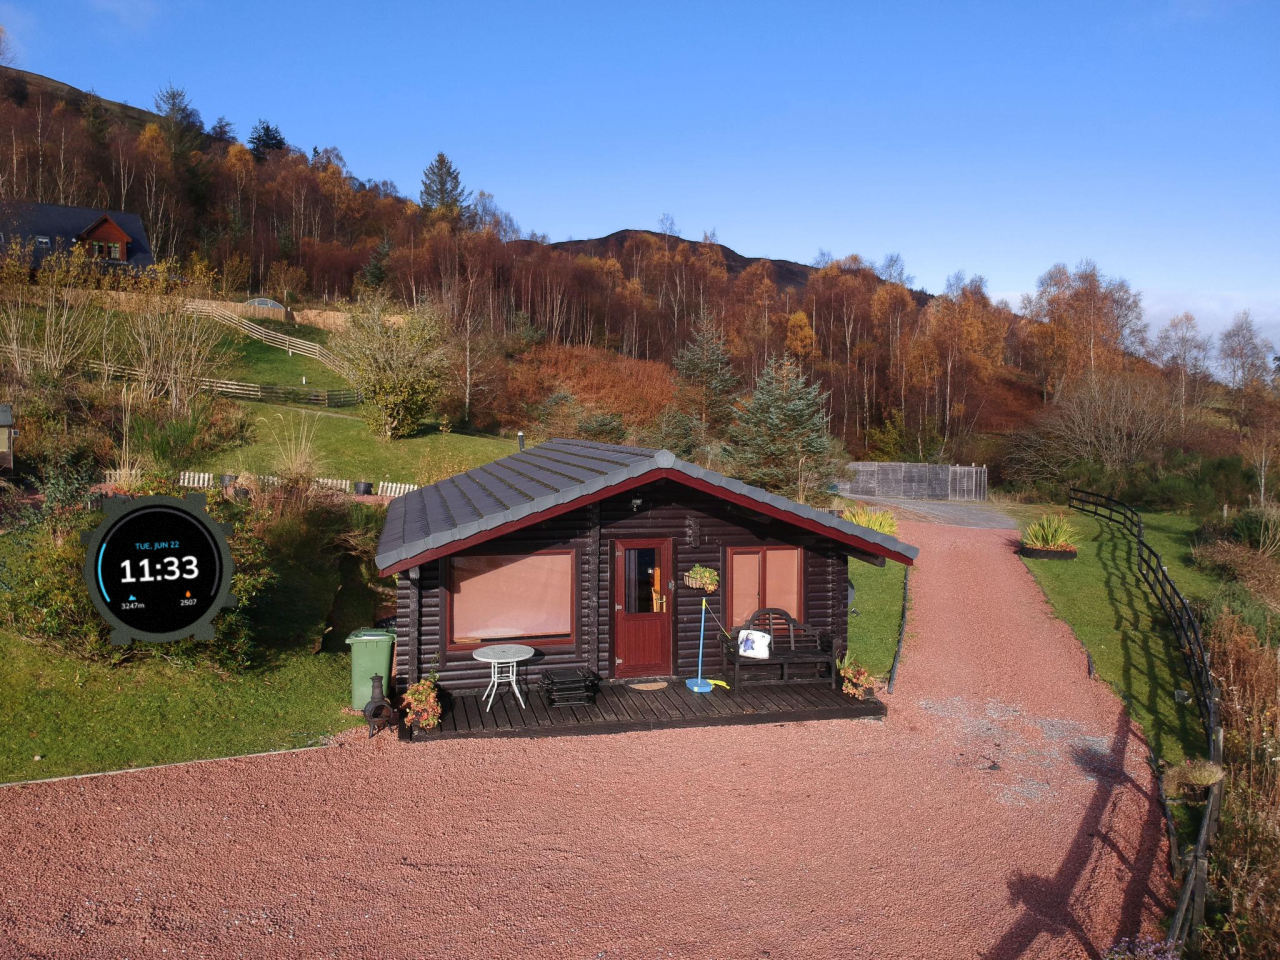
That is **11:33**
